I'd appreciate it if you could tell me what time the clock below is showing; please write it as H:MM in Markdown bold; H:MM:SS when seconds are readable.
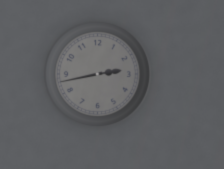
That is **2:43**
